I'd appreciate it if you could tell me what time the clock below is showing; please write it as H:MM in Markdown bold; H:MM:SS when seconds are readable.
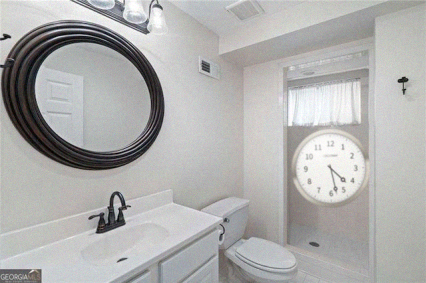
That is **4:28**
